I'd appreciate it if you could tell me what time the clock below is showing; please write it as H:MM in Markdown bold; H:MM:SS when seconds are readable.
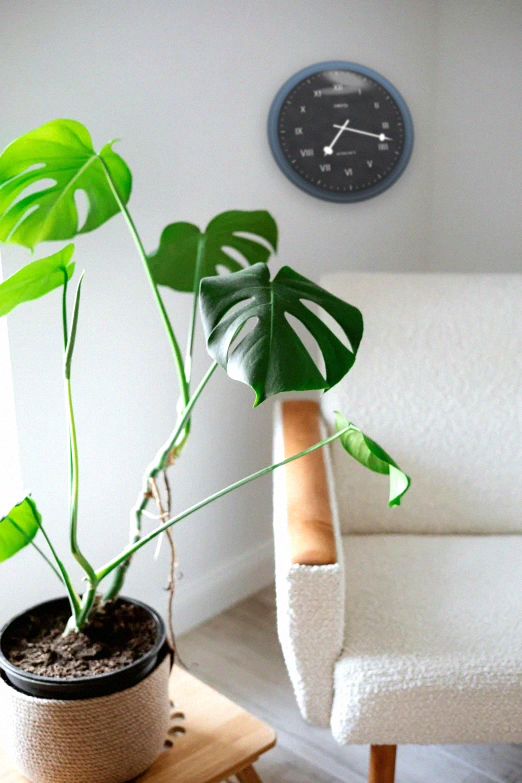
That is **7:18**
